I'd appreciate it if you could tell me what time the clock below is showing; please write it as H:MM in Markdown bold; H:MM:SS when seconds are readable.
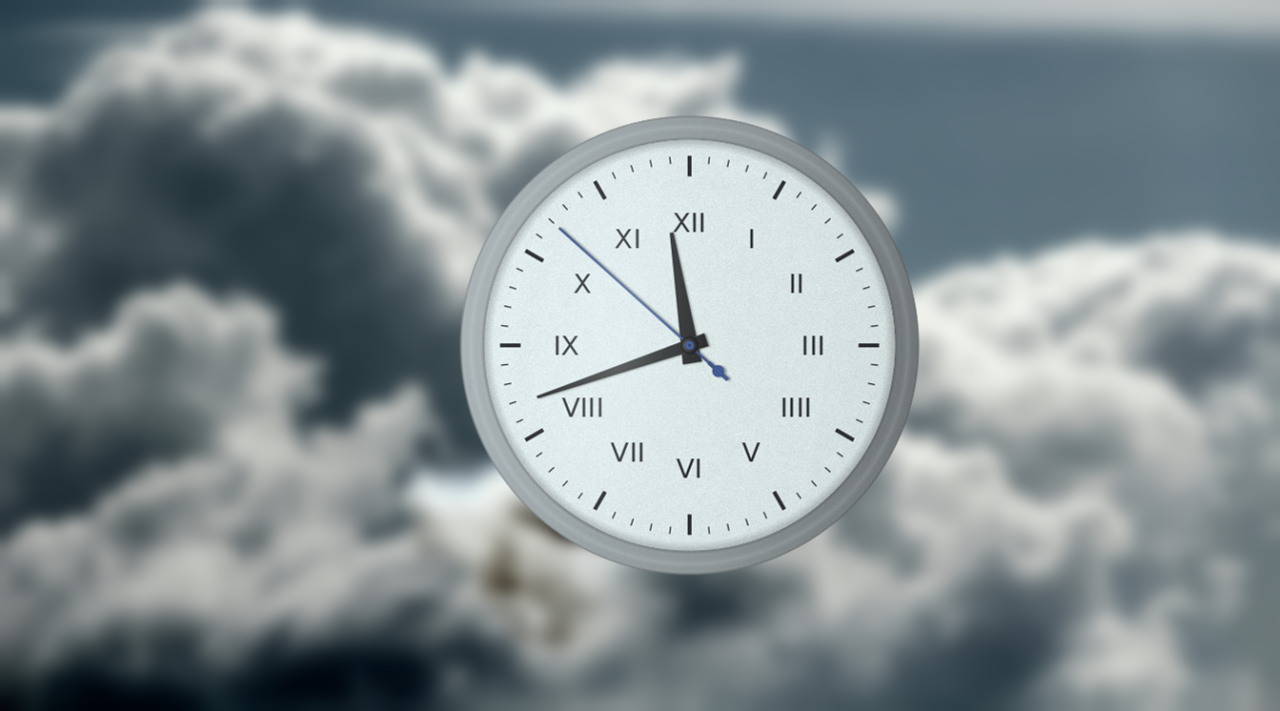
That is **11:41:52**
